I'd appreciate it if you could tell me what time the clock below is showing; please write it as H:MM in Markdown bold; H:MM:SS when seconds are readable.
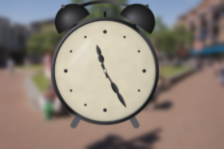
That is **11:25**
